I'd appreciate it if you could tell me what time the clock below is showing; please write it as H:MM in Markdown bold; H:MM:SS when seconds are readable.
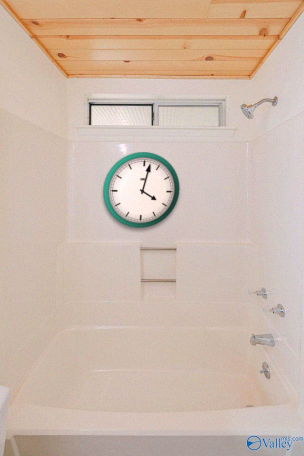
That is **4:02**
